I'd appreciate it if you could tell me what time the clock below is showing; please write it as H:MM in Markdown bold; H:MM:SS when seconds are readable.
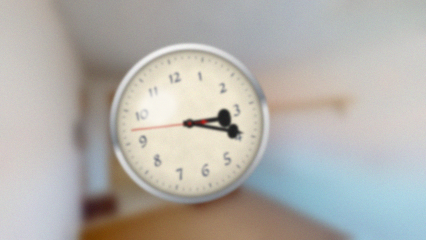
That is **3:19:47**
